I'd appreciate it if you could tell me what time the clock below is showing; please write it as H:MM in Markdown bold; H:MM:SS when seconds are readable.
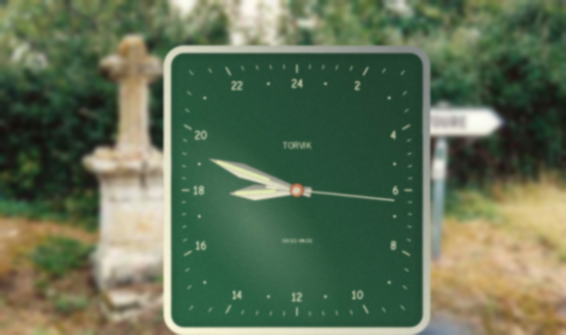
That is **17:48:16**
